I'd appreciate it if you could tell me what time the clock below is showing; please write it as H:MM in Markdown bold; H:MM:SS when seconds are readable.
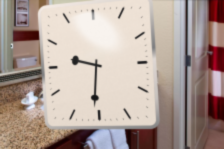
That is **9:31**
